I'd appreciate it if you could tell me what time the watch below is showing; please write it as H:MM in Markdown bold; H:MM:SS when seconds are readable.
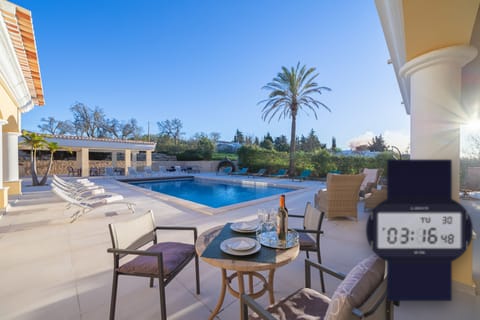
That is **3:16:48**
